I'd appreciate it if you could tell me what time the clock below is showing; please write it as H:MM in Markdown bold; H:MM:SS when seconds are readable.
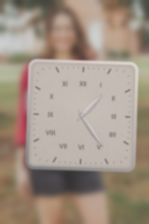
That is **1:24**
